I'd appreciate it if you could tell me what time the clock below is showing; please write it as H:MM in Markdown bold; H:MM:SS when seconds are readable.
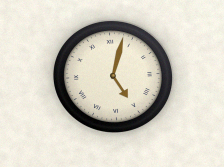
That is **5:03**
